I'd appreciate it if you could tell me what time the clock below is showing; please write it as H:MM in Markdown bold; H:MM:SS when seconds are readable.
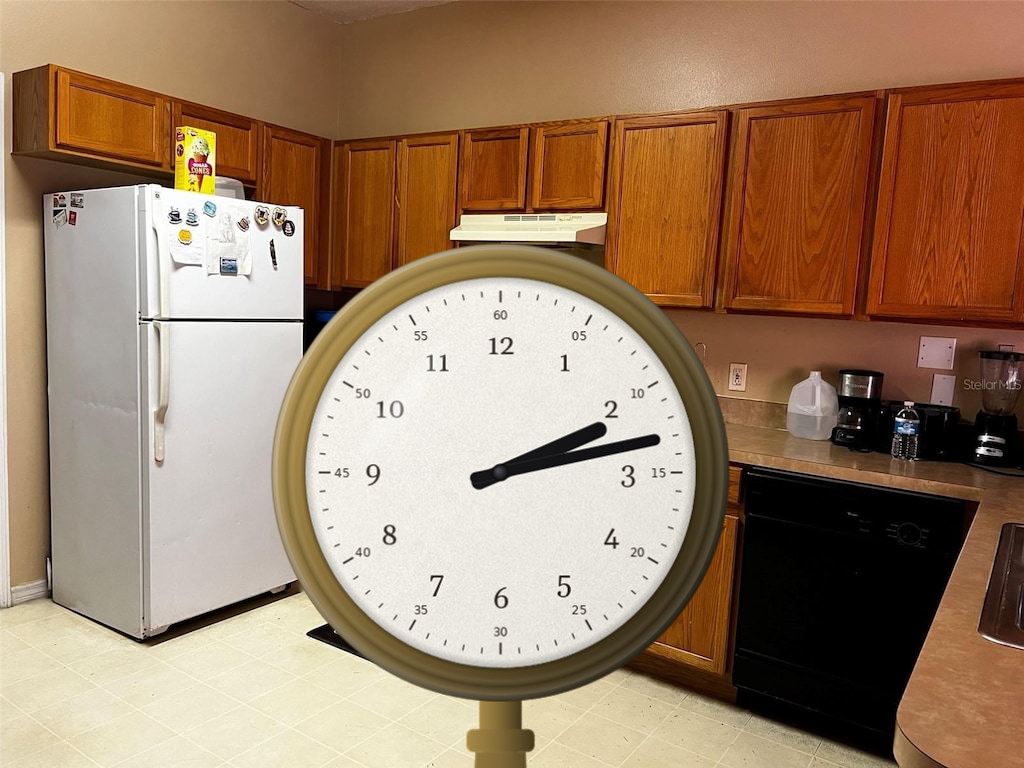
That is **2:13**
